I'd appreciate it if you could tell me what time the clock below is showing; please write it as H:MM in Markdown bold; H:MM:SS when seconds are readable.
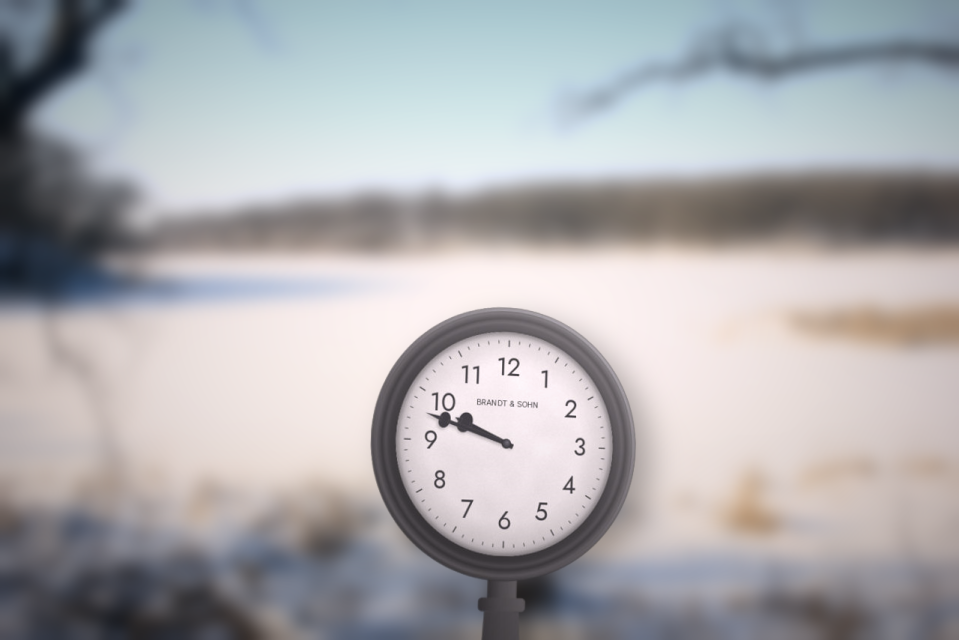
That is **9:48**
